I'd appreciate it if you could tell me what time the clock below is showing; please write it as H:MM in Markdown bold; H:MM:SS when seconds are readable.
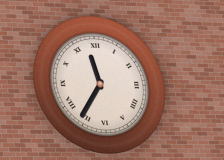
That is **11:36**
